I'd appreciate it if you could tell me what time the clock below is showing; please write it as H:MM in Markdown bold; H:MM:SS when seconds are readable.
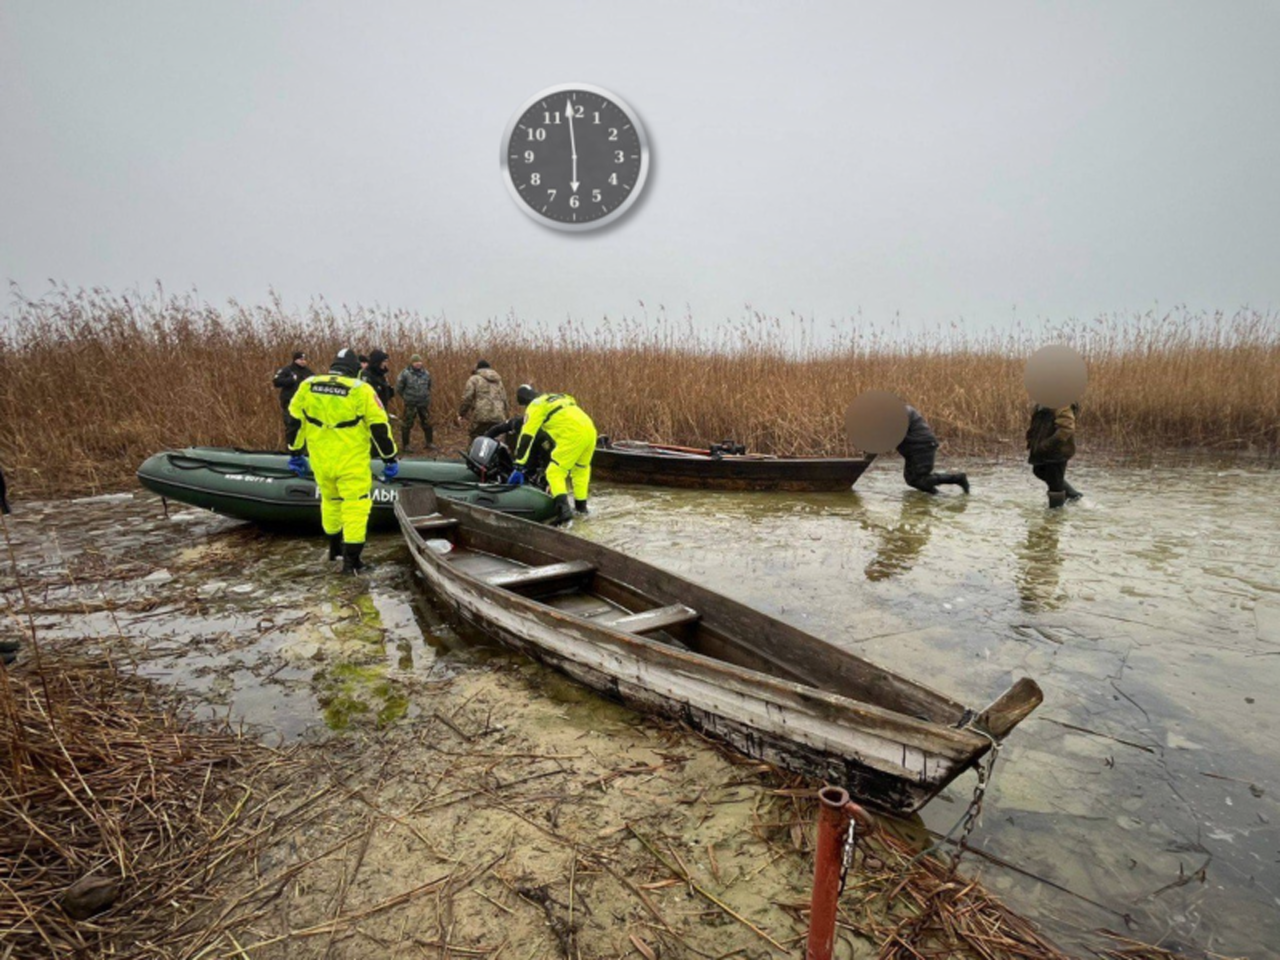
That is **5:59**
